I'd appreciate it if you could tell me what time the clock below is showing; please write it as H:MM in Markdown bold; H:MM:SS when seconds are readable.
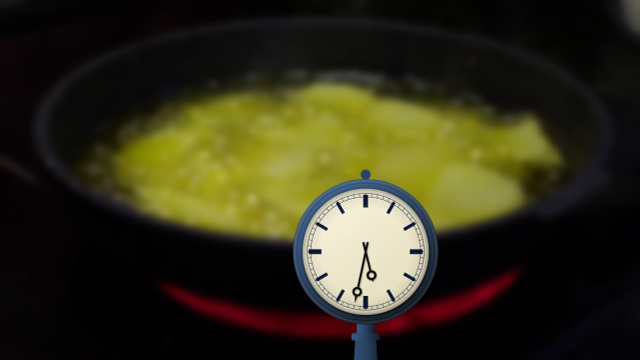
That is **5:32**
